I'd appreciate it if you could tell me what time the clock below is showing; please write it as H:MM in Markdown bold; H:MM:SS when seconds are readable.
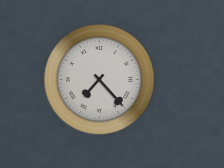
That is **7:23**
